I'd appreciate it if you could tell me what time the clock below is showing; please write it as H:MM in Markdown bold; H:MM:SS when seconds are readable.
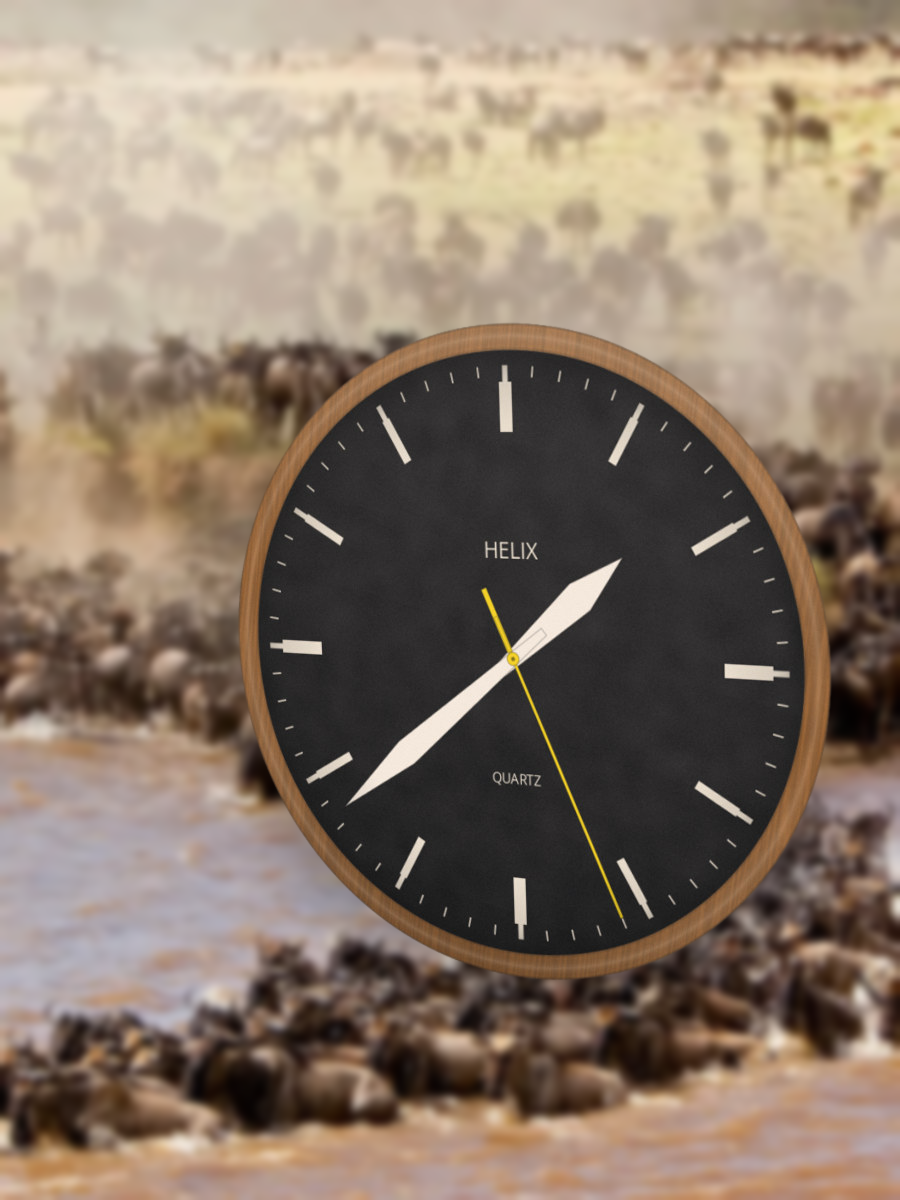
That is **1:38:26**
